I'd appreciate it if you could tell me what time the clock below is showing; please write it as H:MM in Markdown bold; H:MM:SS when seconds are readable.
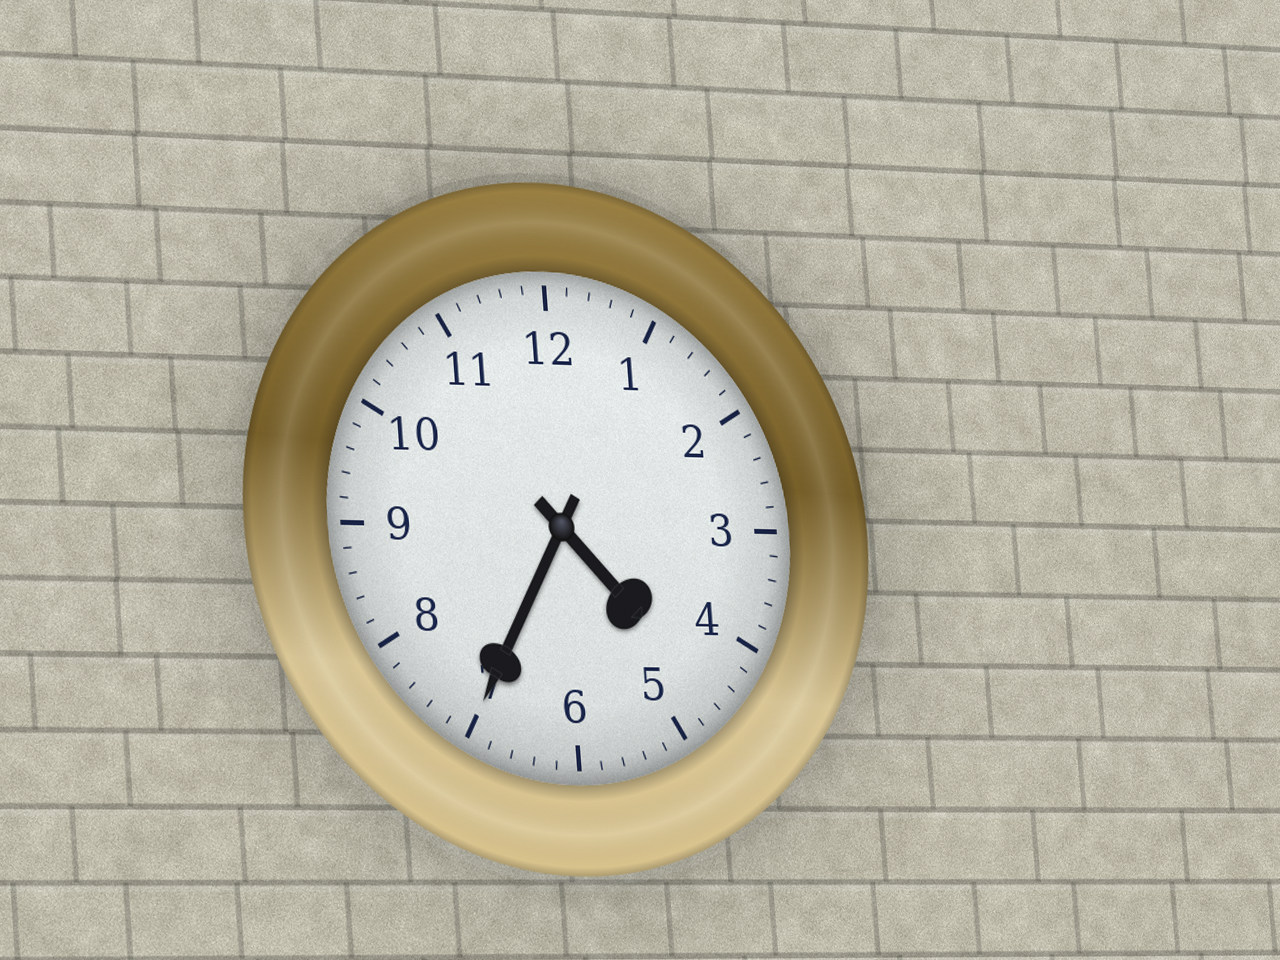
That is **4:35**
